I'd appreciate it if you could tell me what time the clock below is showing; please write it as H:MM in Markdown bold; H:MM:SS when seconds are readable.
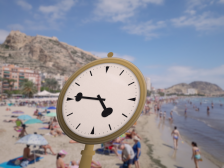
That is **4:46**
